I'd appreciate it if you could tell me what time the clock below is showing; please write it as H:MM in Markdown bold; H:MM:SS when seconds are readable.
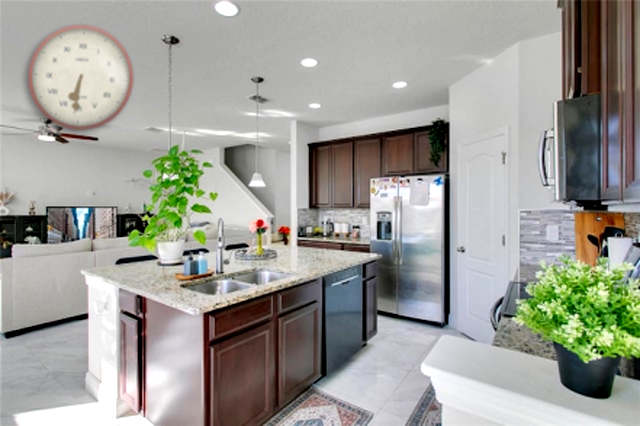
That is **6:31**
